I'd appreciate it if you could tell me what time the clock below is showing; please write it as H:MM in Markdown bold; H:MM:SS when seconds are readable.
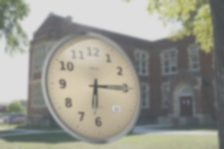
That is **6:15**
